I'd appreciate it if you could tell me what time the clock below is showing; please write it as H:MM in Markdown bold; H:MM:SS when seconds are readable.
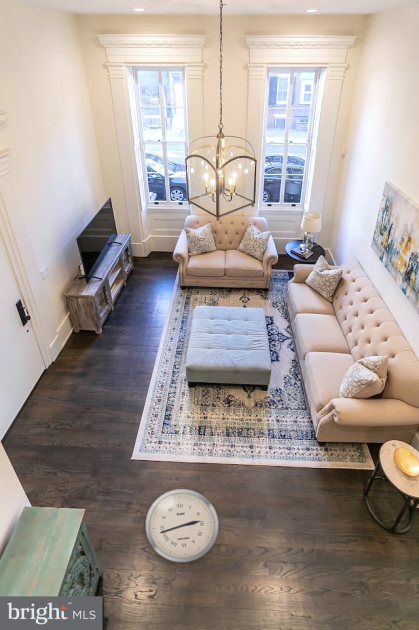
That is **2:43**
